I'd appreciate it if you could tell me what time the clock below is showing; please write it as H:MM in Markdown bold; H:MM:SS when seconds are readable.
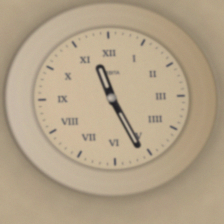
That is **11:26**
